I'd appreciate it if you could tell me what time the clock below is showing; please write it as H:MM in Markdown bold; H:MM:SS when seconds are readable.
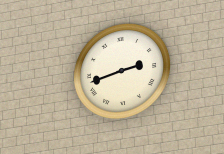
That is **2:43**
